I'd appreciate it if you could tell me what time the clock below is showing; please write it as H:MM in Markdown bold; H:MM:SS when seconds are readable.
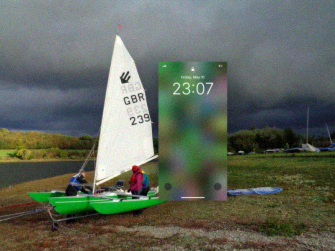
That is **23:07**
